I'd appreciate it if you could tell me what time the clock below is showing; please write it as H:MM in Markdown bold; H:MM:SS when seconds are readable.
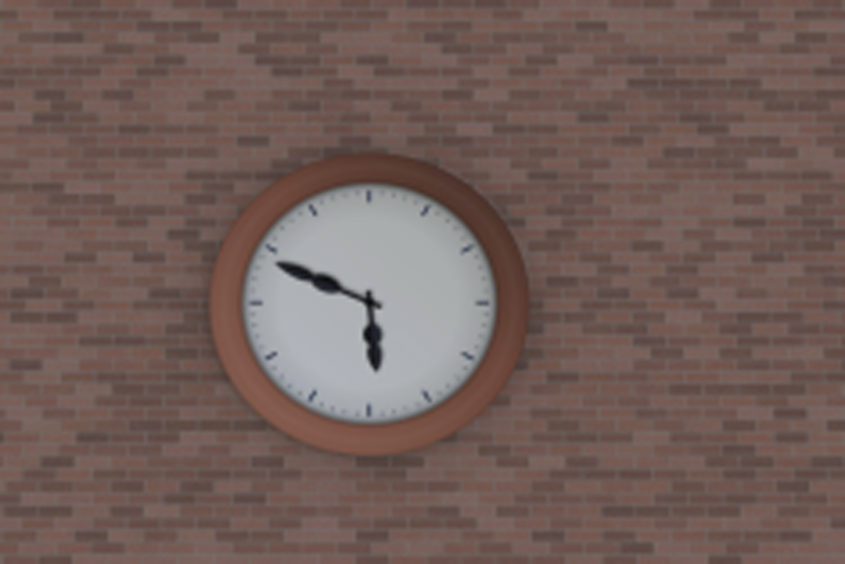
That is **5:49**
